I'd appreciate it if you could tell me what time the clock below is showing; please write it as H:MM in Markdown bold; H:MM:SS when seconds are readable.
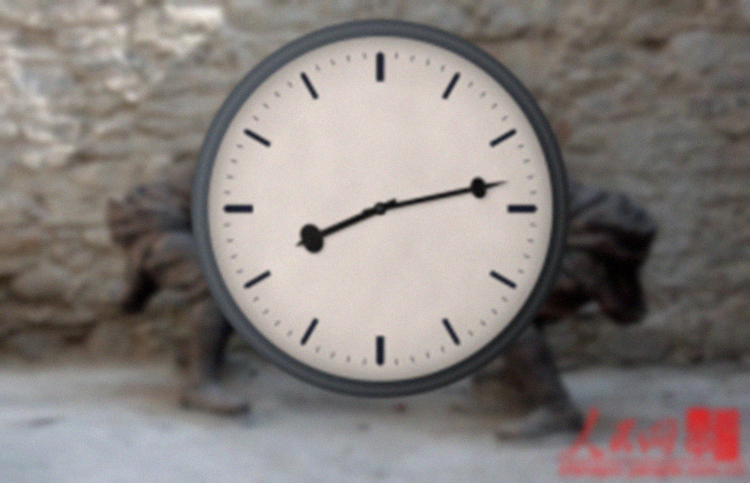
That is **8:13**
